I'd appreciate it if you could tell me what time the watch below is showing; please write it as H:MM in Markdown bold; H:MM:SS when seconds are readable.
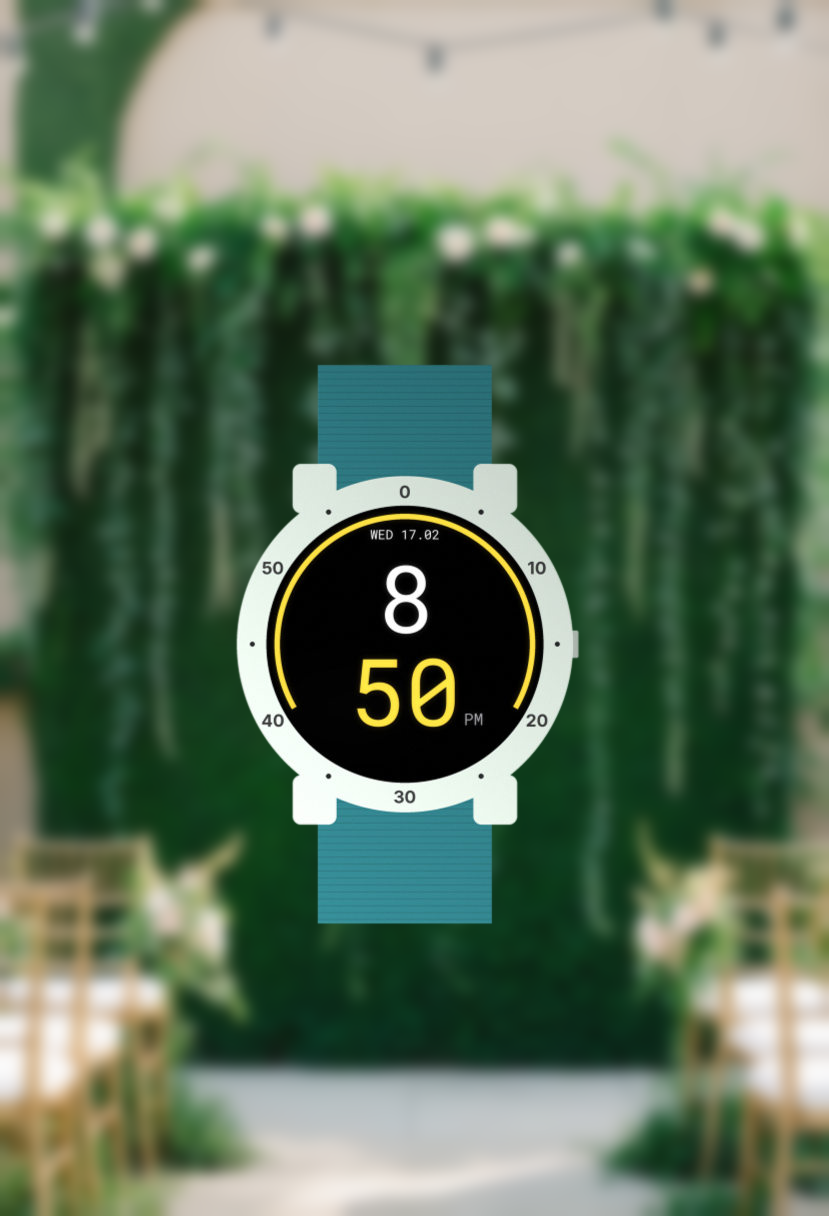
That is **8:50**
